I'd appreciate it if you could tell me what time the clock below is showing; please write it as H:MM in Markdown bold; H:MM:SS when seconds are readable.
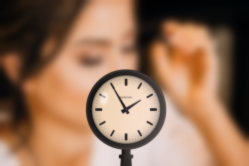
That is **1:55**
